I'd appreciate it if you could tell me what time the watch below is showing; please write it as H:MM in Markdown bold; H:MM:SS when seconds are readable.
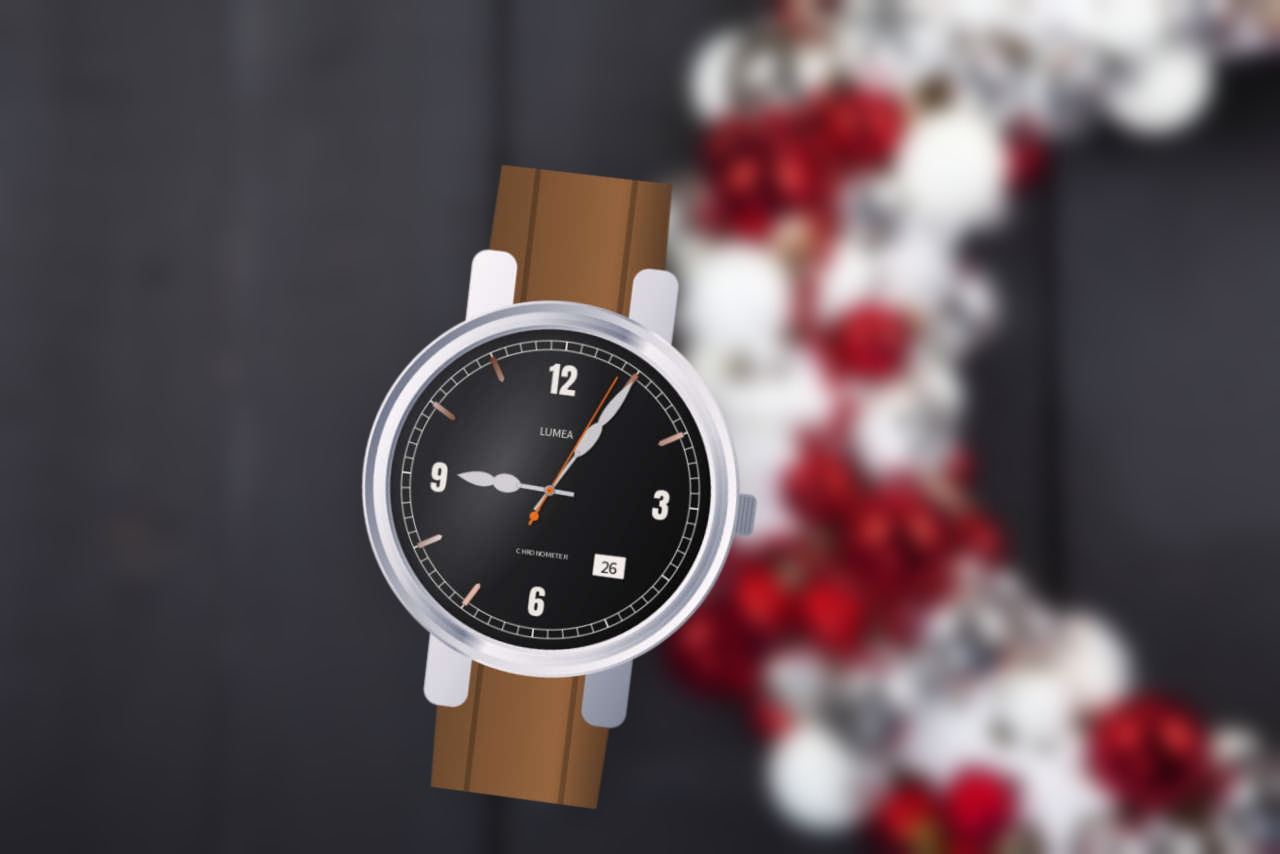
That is **9:05:04**
